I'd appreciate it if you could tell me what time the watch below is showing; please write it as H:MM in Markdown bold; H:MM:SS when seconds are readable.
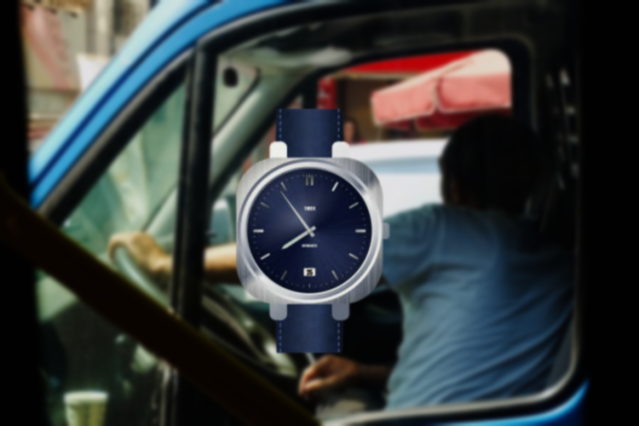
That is **7:54**
